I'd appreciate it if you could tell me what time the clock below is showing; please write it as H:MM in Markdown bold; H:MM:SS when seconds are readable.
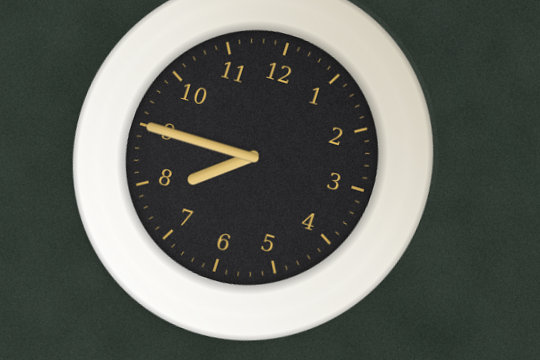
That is **7:45**
